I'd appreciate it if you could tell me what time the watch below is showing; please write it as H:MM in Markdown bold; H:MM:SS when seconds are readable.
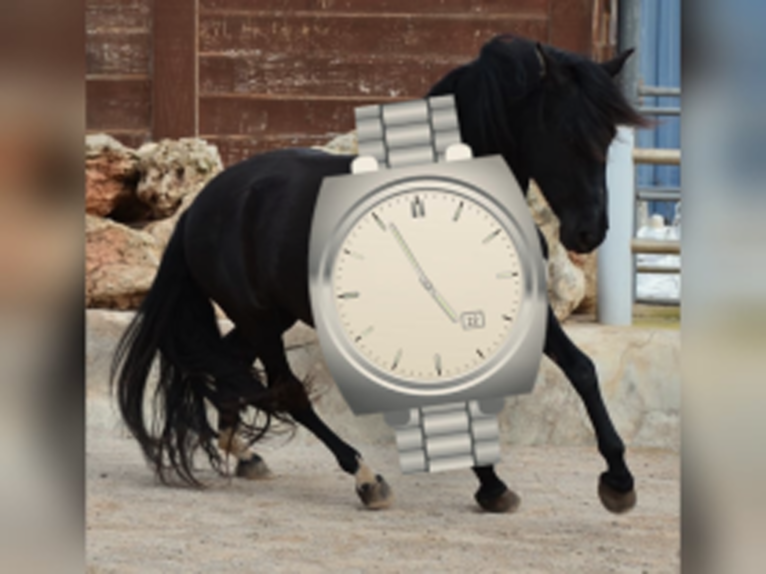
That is **4:56**
